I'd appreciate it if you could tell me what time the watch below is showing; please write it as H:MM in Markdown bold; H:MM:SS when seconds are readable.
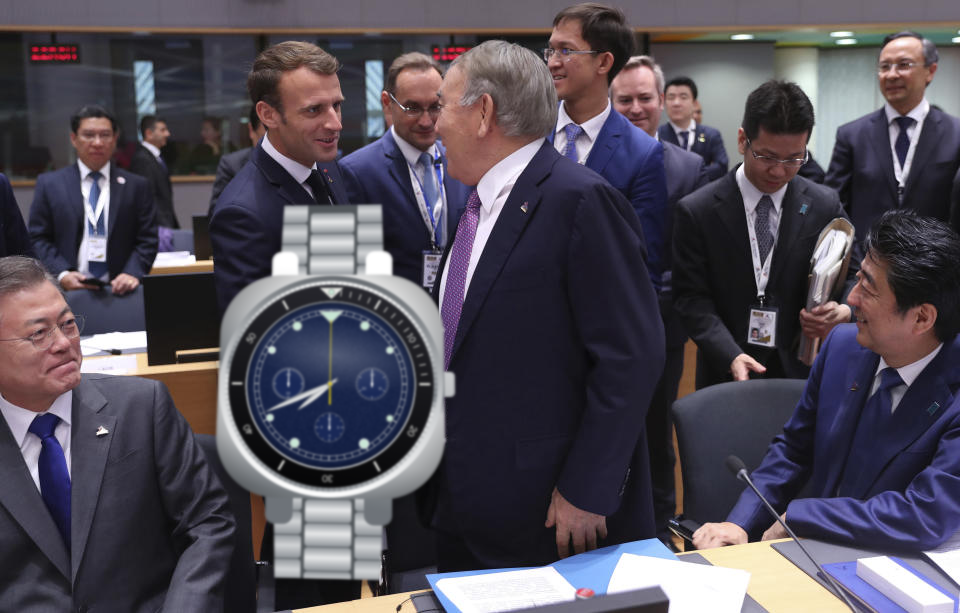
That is **7:41**
